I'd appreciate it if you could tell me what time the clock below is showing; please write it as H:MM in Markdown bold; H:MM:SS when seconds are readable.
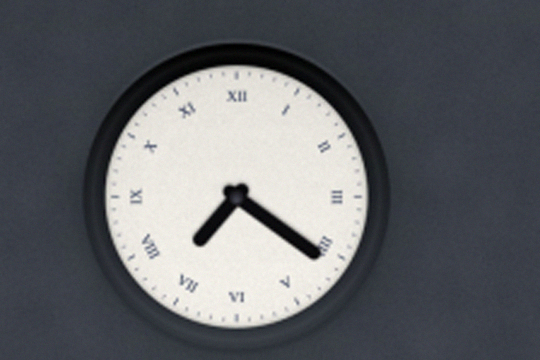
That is **7:21**
